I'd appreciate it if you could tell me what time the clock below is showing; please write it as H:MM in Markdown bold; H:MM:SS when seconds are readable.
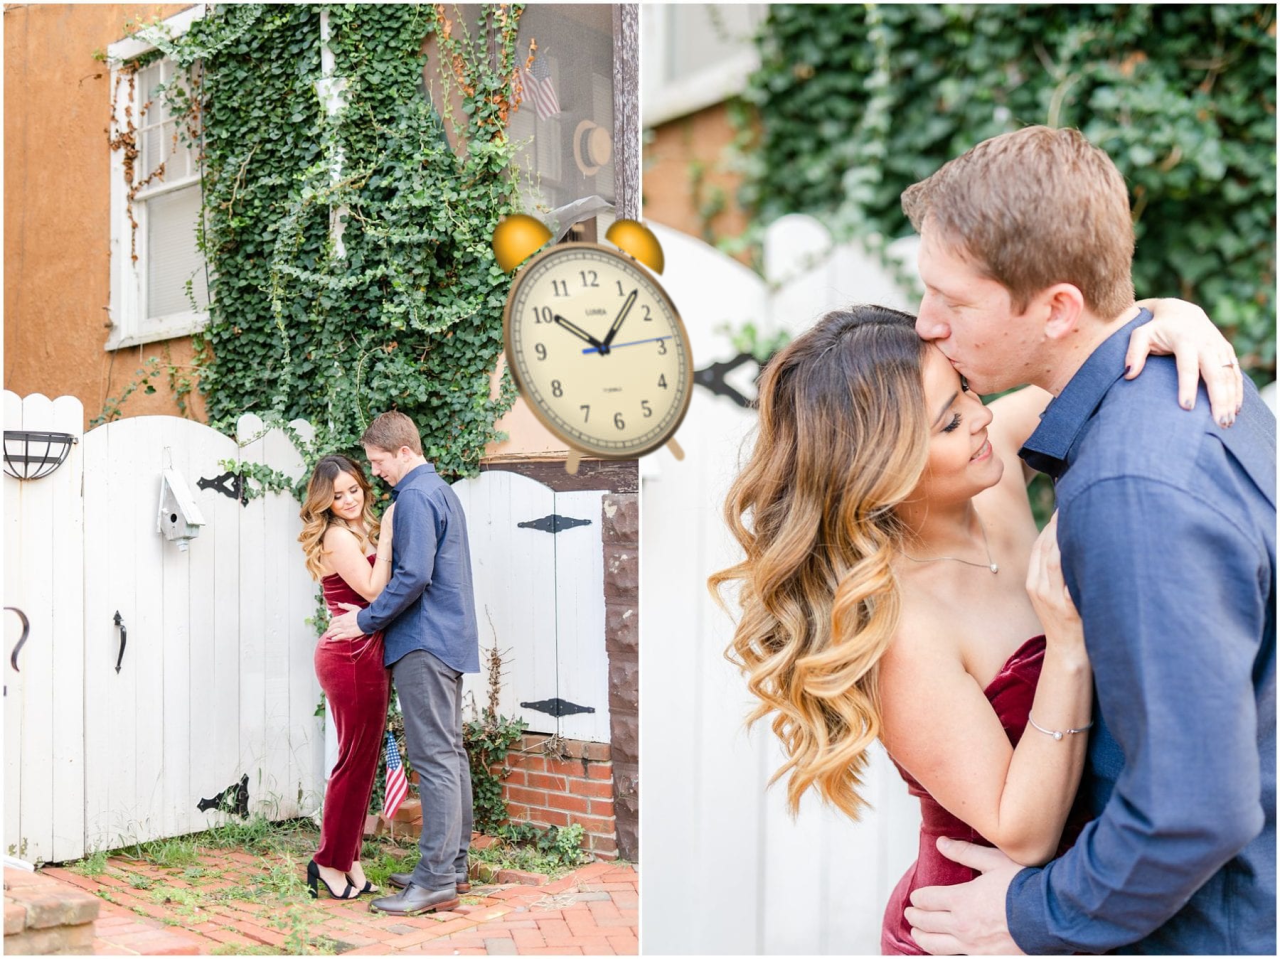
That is **10:07:14**
